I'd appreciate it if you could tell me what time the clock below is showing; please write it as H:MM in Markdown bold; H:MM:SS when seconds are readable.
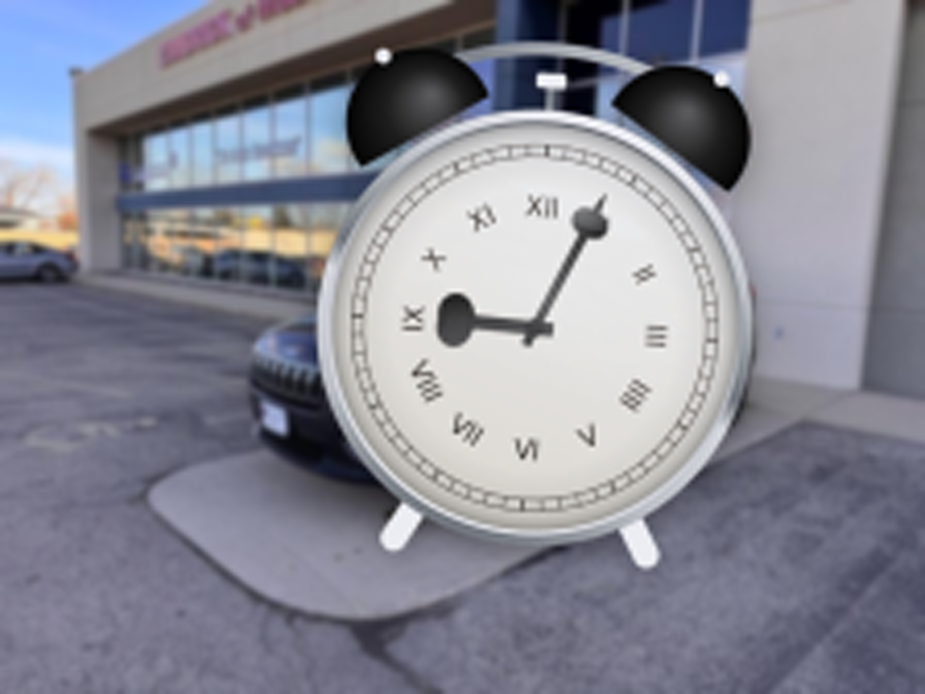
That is **9:04**
